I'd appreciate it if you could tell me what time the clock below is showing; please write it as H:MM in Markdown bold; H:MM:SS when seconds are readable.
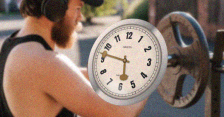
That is **5:47**
